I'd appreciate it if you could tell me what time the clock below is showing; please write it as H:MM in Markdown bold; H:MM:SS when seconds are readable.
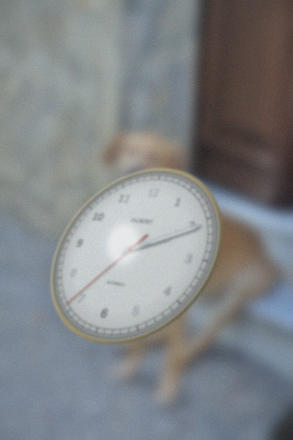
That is **2:10:36**
